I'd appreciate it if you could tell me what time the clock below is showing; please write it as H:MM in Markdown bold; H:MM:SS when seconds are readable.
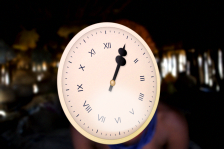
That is **1:05**
